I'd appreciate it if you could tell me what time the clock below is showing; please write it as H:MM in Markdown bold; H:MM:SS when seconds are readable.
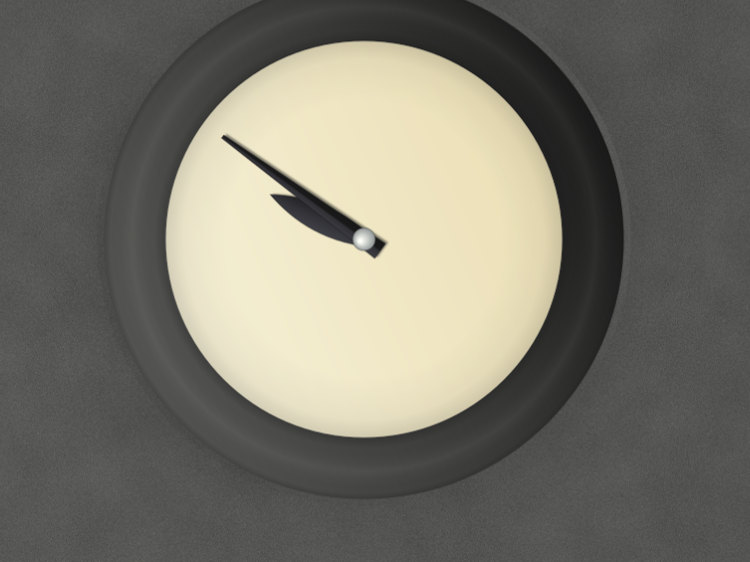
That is **9:51**
